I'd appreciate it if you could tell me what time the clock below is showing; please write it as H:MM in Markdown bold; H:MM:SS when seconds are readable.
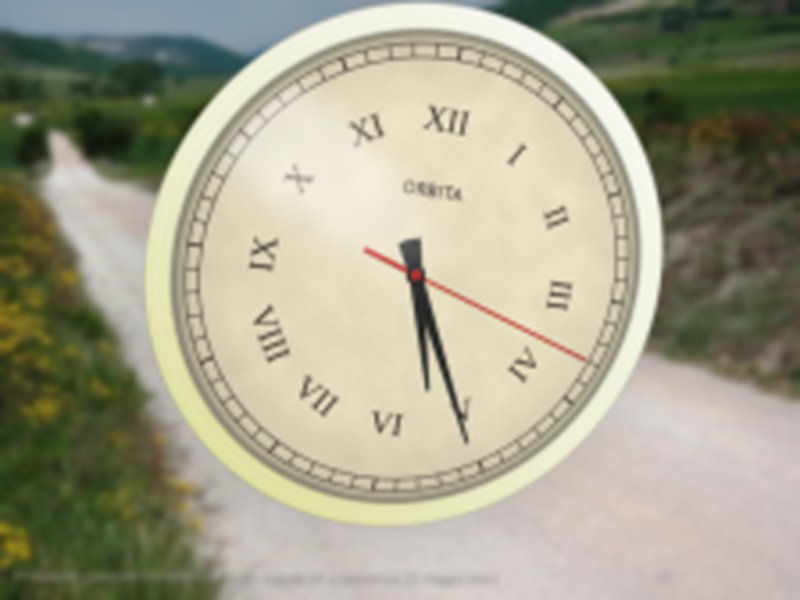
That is **5:25:18**
